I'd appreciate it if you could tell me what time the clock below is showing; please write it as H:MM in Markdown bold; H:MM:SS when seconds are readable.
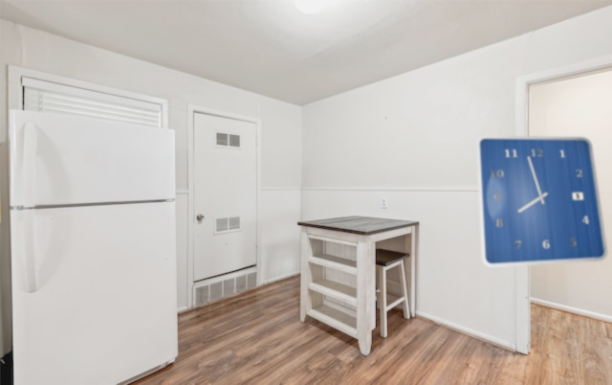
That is **7:58**
